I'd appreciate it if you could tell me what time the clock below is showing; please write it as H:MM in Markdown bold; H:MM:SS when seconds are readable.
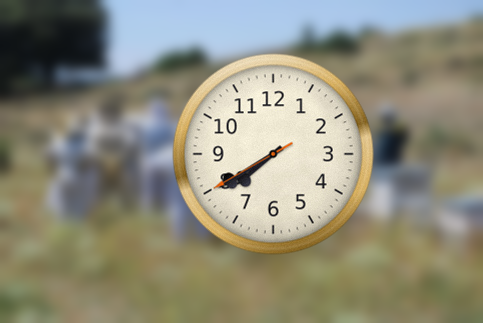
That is **7:39:40**
